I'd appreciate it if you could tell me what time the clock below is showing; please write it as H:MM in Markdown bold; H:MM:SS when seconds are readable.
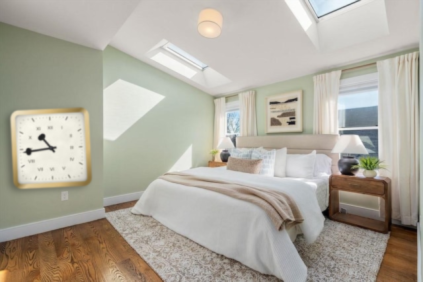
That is **10:44**
